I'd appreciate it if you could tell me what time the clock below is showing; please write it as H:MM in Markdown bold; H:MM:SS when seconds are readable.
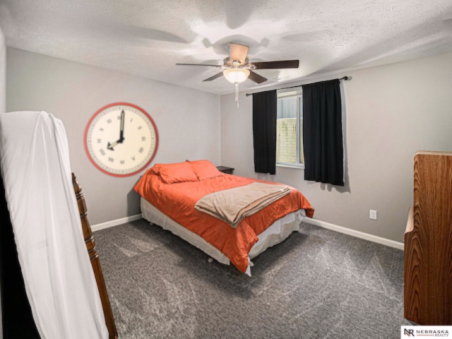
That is **8:01**
